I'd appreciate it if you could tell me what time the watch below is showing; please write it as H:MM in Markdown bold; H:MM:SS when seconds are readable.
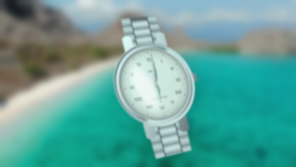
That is **6:01**
